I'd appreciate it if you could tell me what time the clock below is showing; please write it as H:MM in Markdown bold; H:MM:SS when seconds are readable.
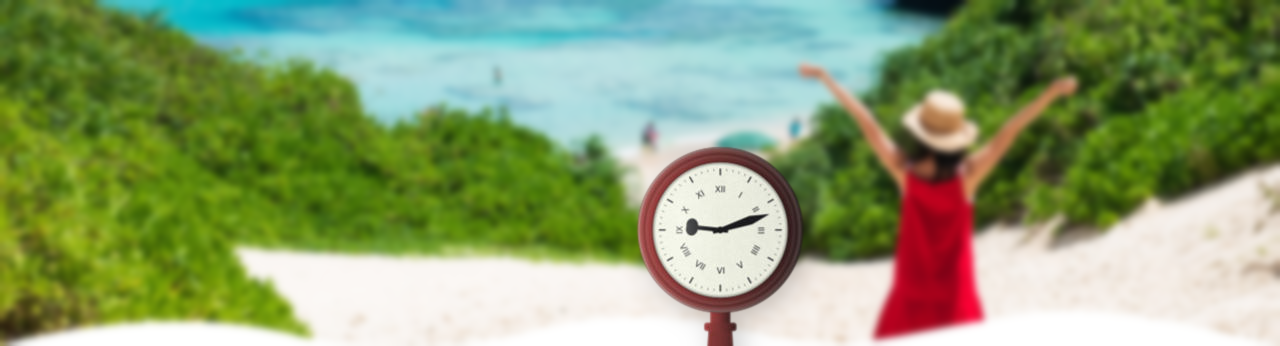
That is **9:12**
